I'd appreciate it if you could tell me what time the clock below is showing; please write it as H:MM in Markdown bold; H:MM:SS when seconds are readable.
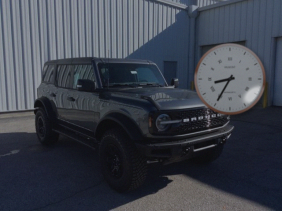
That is **8:35**
